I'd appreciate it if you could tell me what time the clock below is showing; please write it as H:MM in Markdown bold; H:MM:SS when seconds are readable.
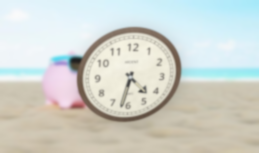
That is **4:32**
